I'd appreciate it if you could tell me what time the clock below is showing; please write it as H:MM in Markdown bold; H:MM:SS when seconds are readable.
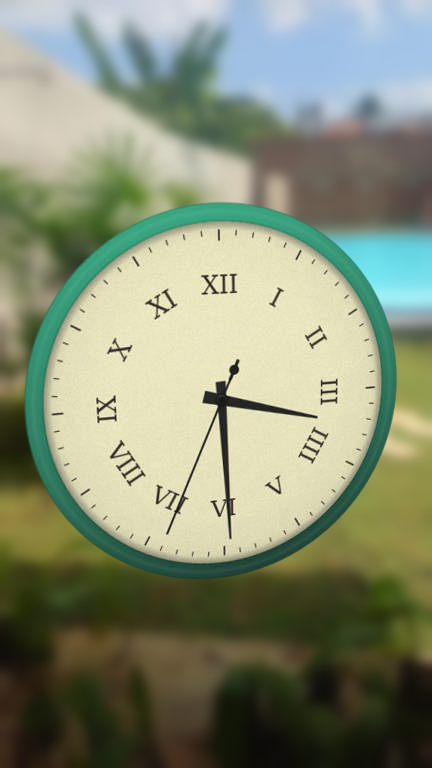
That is **3:29:34**
